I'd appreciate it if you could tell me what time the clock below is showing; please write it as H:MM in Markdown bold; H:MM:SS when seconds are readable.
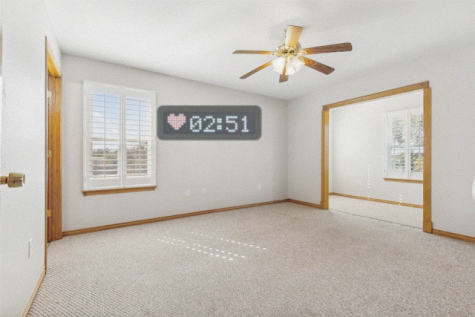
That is **2:51**
